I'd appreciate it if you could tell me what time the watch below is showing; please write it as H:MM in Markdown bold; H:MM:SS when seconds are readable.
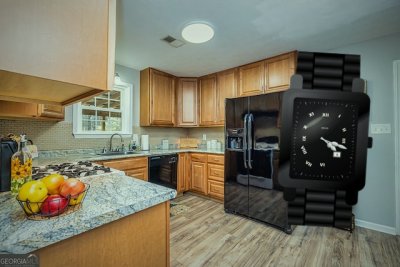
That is **4:18**
